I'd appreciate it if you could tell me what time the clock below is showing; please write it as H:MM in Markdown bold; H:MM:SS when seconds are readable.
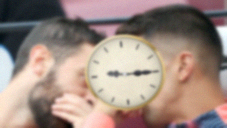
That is **9:15**
